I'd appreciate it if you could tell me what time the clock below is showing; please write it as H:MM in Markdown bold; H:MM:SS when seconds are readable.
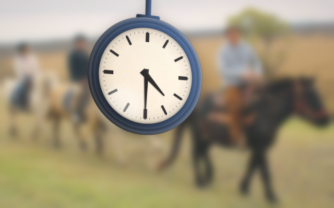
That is **4:30**
